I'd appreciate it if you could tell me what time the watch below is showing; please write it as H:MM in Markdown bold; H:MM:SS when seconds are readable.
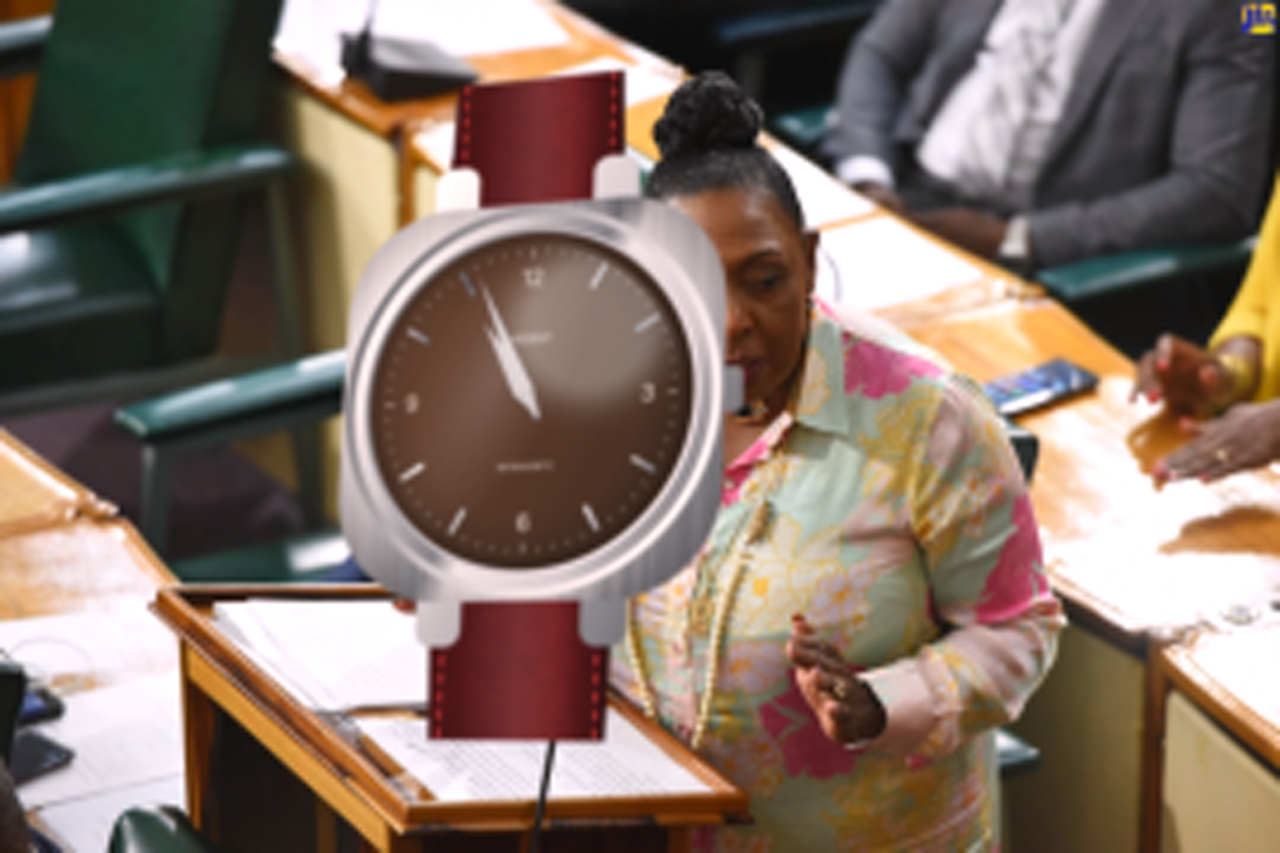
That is **10:56**
